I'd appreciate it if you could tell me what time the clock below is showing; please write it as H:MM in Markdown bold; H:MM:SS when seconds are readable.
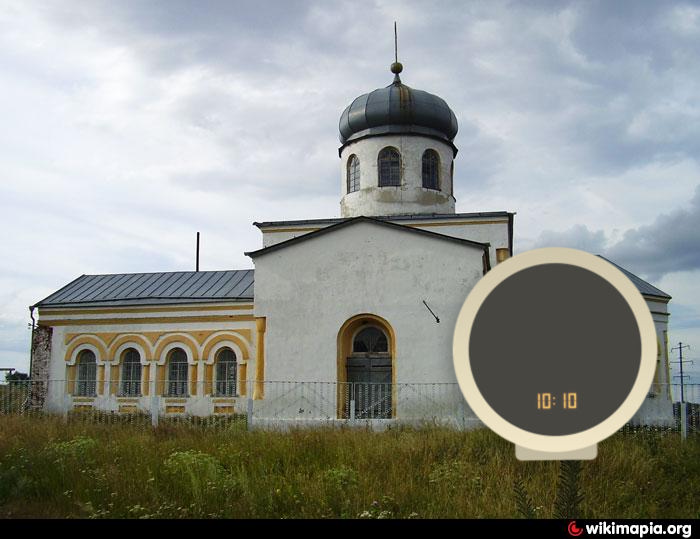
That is **10:10**
